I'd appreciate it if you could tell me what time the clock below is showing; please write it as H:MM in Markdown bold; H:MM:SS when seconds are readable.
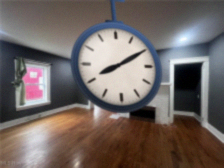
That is **8:10**
